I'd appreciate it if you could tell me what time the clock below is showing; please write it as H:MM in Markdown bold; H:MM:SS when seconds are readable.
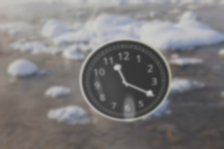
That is **11:20**
